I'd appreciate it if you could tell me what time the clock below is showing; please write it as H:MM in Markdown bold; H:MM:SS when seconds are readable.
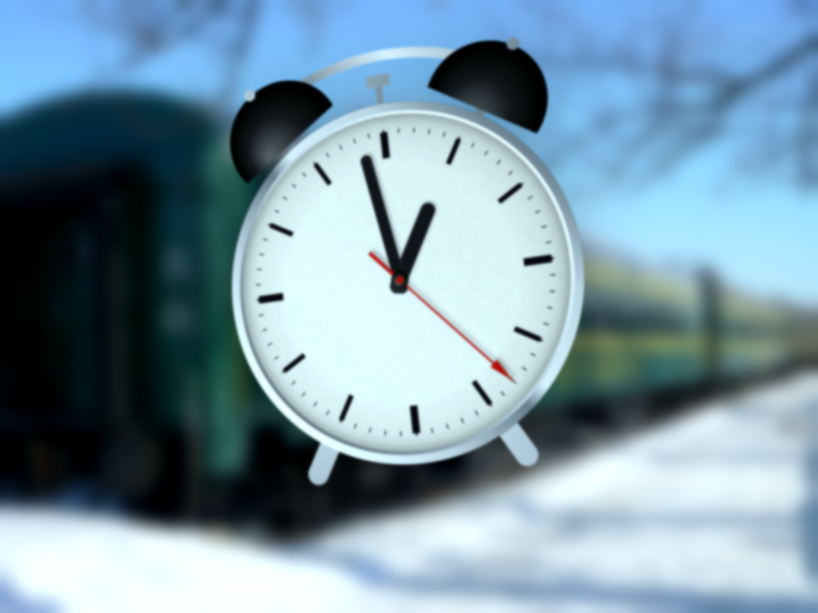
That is **12:58:23**
